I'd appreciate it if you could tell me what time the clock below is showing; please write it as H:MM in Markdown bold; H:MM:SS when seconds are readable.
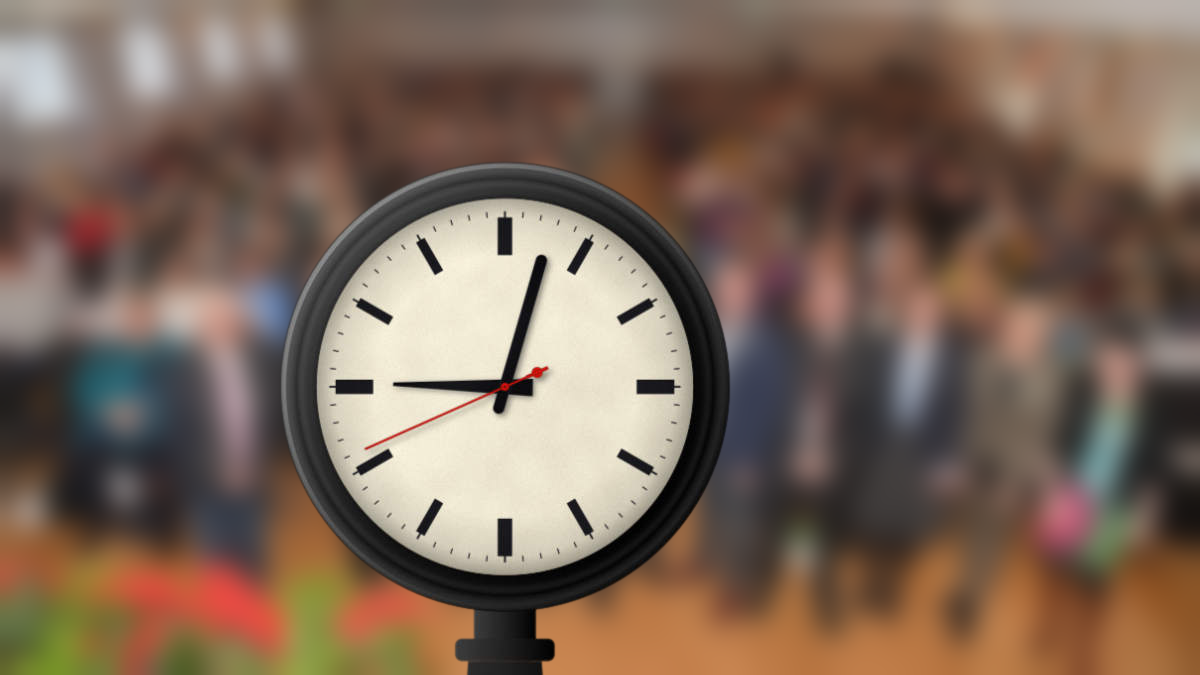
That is **9:02:41**
